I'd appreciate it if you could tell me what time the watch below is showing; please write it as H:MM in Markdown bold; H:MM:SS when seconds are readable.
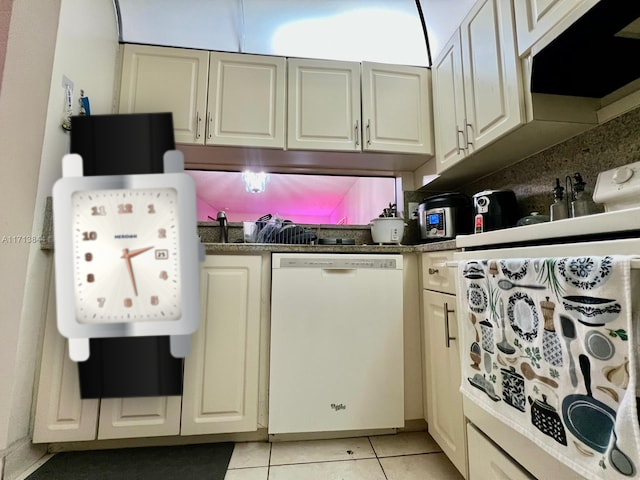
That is **2:28**
